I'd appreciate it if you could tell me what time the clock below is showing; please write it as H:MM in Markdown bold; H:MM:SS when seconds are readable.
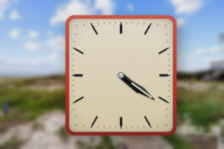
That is **4:21**
